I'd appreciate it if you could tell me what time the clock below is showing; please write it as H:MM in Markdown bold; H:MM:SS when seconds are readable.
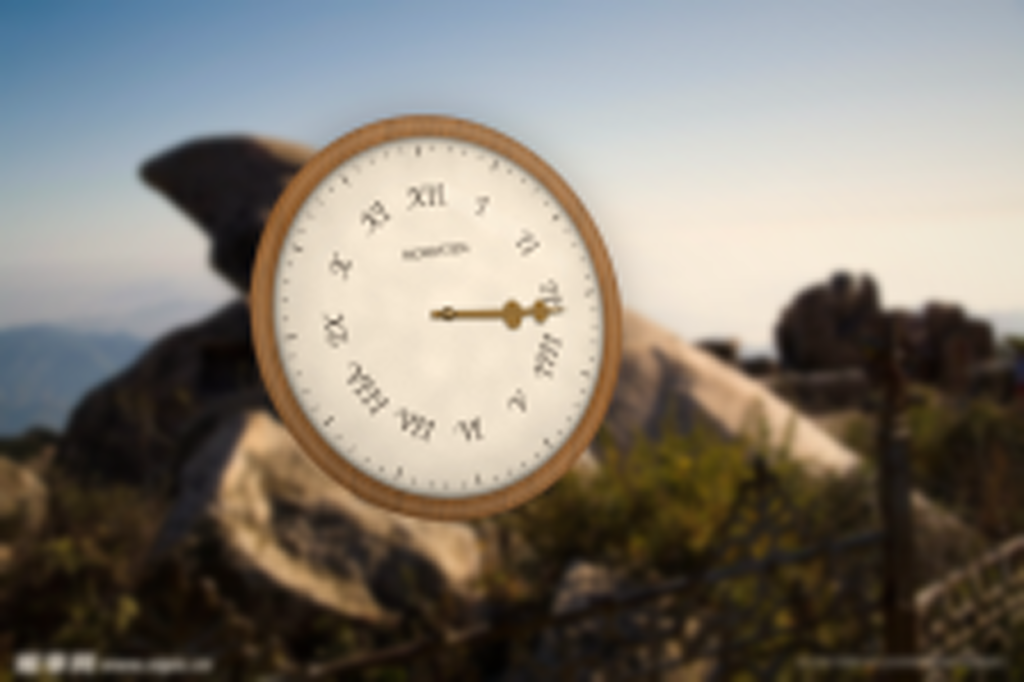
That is **3:16**
